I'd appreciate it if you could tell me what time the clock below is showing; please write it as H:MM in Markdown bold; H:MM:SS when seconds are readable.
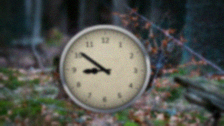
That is **8:51**
